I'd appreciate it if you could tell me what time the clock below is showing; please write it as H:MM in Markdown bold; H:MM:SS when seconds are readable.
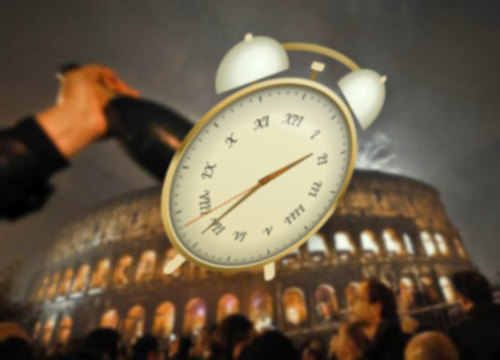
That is **1:35:38**
